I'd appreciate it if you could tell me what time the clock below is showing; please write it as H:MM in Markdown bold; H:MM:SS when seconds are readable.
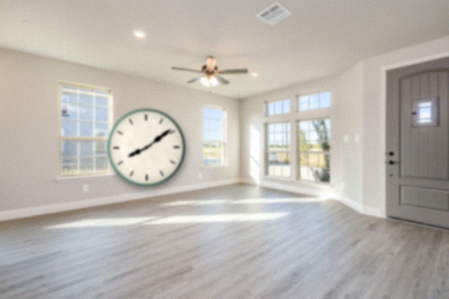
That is **8:09**
